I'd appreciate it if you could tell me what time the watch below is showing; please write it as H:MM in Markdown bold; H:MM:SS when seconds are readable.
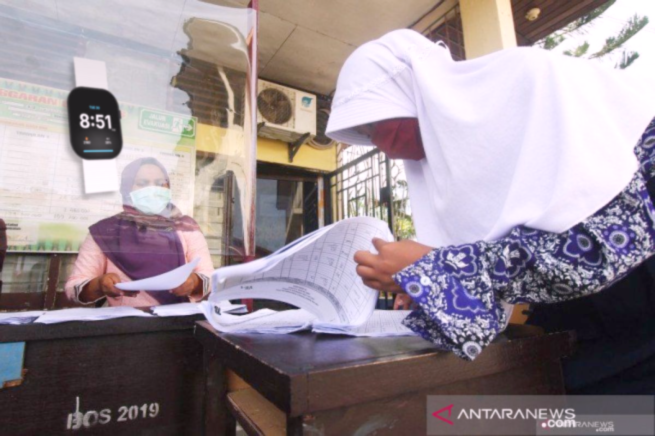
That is **8:51**
